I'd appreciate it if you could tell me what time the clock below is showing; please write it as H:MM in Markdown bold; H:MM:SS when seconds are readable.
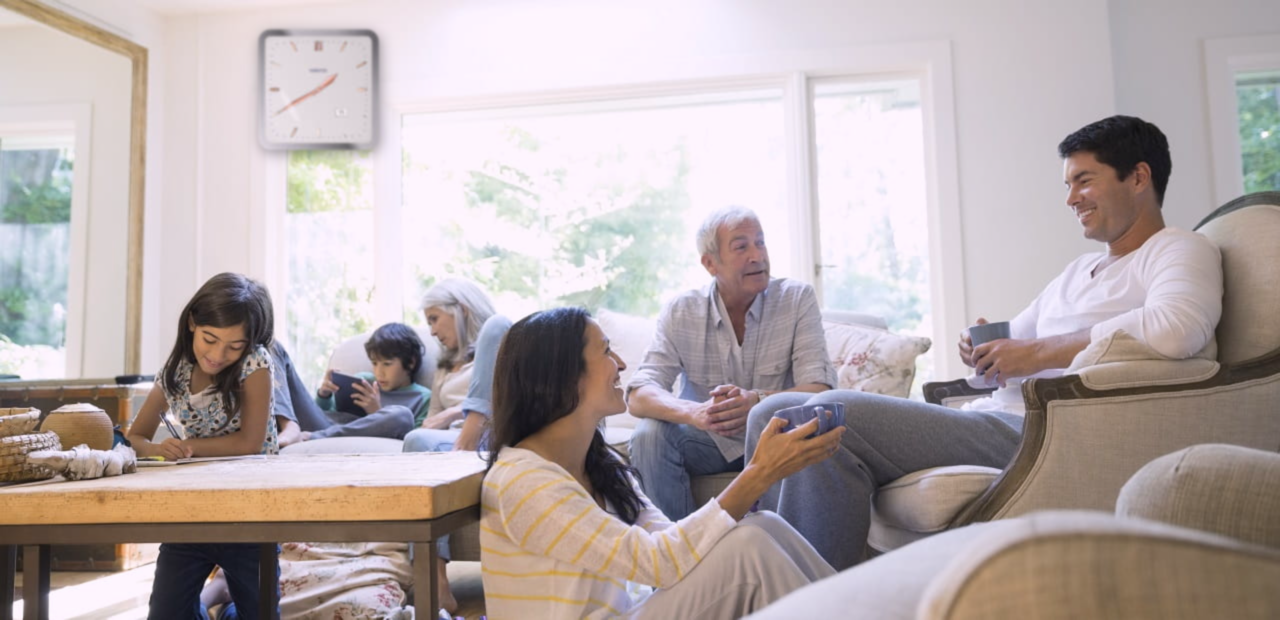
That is **1:40**
